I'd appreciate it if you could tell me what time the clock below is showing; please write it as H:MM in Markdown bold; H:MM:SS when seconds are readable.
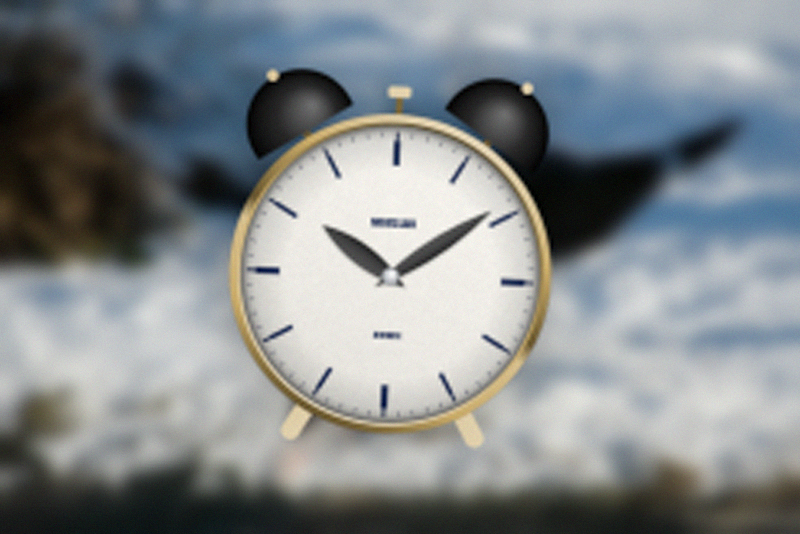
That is **10:09**
